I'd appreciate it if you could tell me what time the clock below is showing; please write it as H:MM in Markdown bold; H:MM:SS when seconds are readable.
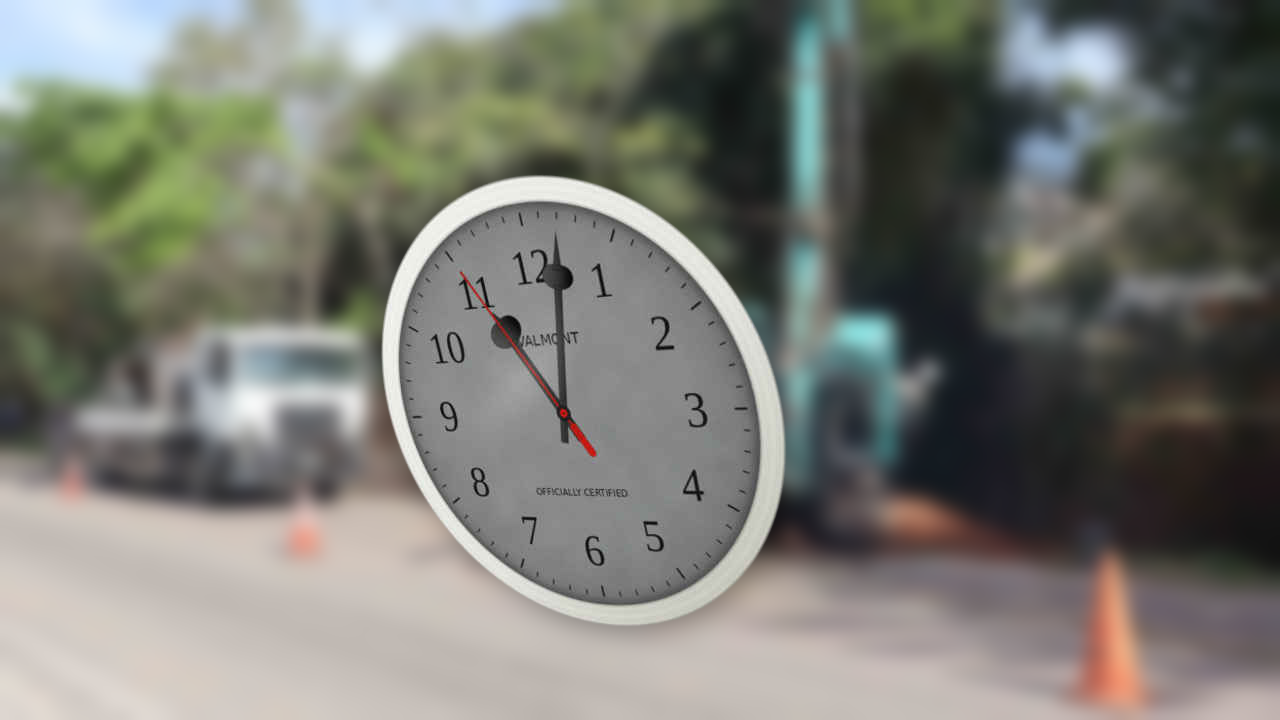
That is **11:01:55**
